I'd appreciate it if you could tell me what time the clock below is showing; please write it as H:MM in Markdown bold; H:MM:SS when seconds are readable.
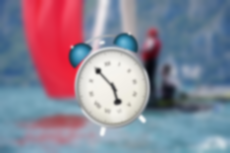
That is **5:55**
